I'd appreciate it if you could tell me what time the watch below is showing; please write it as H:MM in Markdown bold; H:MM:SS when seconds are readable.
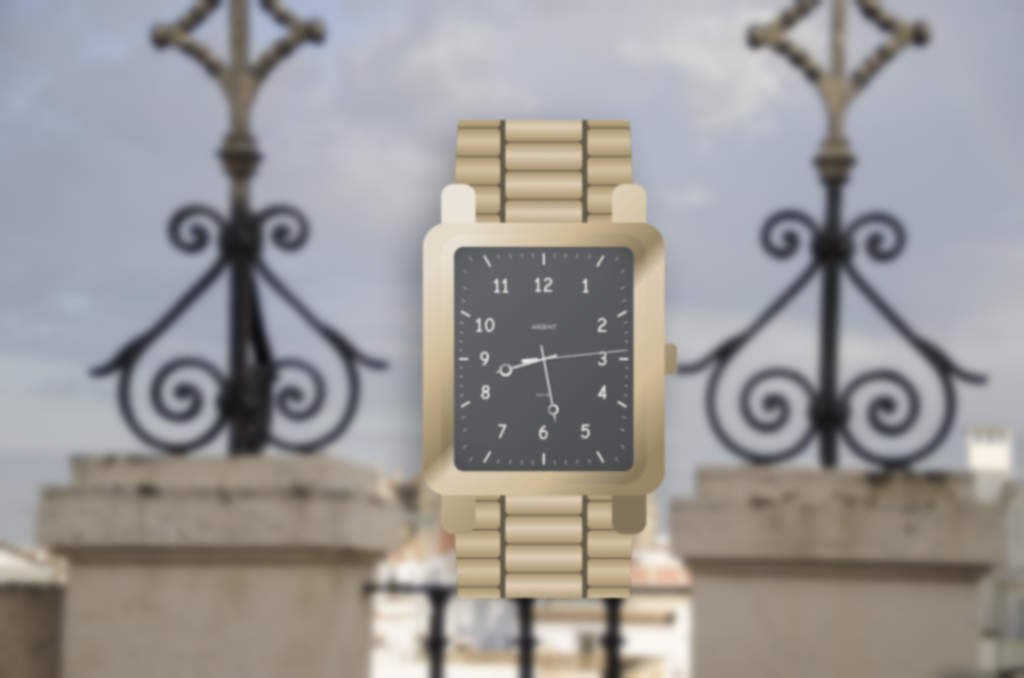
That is **8:28:14**
